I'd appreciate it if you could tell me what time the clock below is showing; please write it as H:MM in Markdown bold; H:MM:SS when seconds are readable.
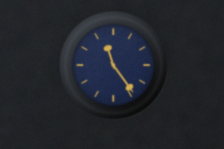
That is **11:24**
